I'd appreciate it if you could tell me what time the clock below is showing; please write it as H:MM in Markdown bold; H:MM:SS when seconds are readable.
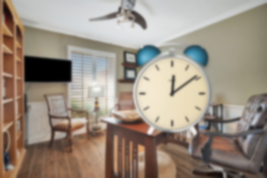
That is **12:09**
